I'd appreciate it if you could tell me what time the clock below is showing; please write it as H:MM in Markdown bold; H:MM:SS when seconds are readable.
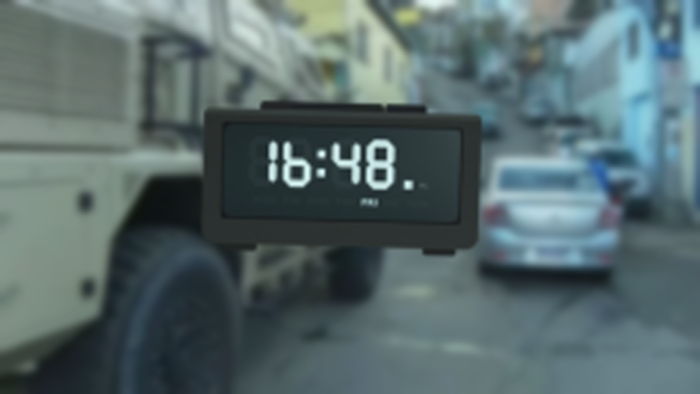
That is **16:48**
